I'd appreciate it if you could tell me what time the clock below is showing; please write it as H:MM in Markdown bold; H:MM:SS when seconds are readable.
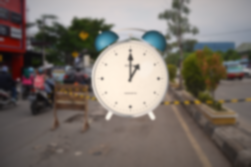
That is **1:00**
